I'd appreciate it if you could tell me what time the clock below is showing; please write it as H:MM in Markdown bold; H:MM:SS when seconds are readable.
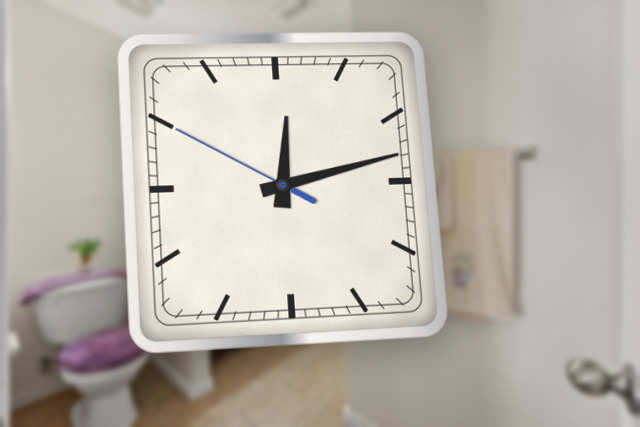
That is **12:12:50**
